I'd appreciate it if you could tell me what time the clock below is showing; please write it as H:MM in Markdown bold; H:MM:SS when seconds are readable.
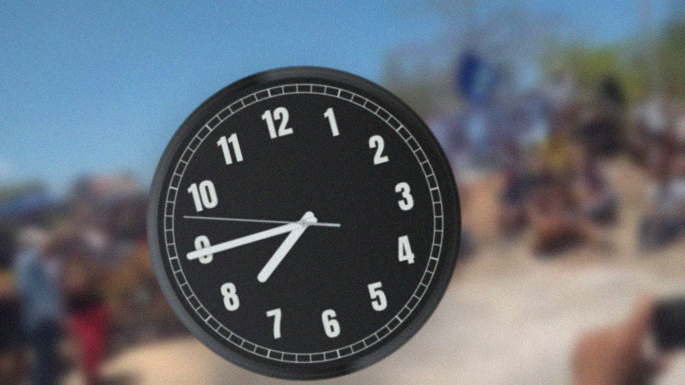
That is **7:44:48**
